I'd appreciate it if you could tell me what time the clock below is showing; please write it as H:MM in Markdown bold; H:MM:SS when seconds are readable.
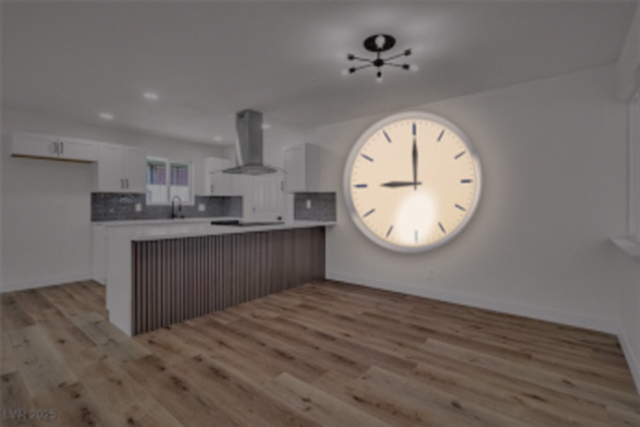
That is **9:00**
